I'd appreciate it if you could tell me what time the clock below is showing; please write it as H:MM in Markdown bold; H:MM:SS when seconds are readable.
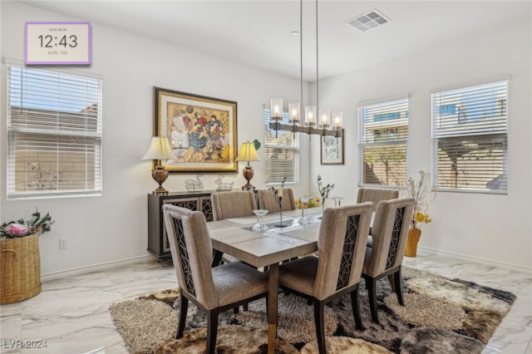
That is **12:43**
